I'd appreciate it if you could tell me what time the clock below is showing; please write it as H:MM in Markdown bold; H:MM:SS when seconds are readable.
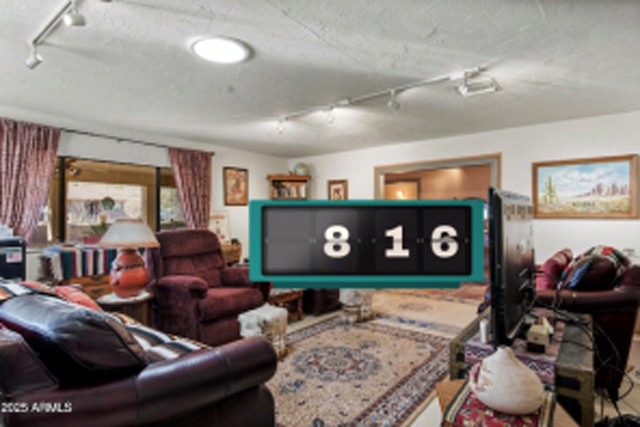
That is **8:16**
